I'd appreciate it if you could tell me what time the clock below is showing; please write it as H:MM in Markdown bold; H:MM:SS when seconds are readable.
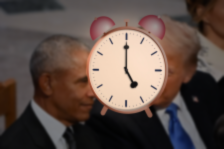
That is **5:00**
